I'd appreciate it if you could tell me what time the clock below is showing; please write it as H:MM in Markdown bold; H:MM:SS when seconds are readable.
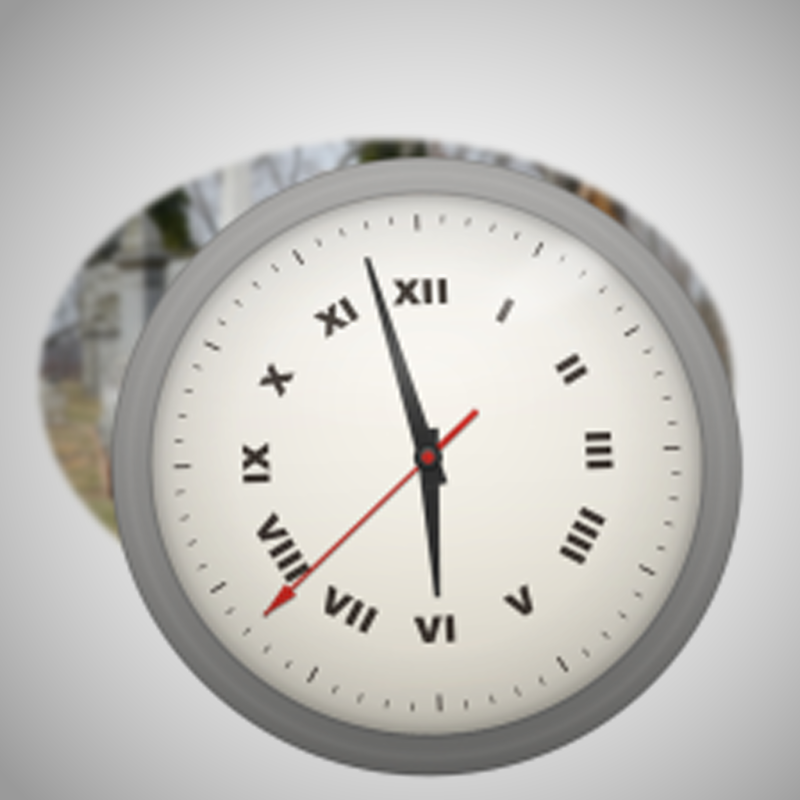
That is **5:57:38**
